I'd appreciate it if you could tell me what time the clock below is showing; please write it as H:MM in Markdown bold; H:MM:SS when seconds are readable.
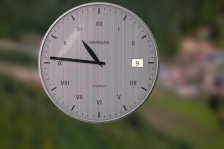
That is **10:46**
